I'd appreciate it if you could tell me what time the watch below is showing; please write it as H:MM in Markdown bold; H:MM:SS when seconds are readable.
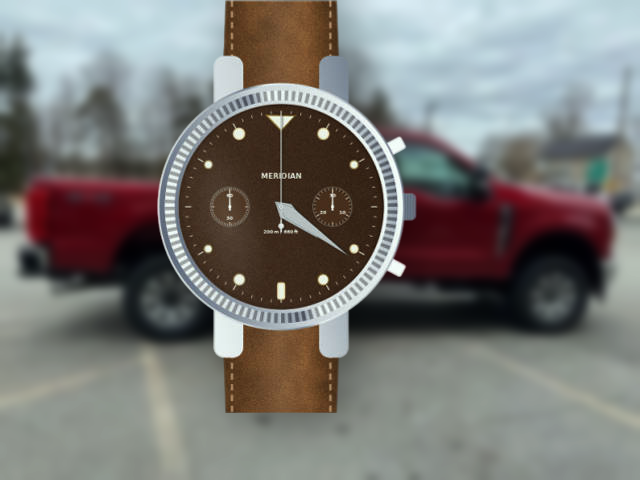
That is **4:21**
